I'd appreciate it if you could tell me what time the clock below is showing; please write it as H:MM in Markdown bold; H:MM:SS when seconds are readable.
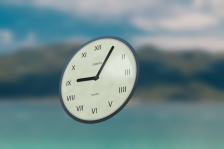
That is **9:05**
